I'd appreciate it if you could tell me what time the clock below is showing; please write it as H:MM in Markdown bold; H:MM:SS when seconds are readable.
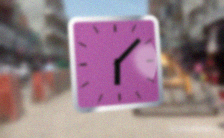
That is **6:08**
